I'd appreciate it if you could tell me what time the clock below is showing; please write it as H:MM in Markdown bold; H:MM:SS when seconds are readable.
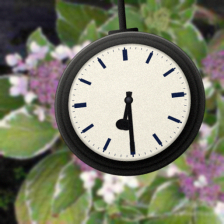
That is **6:30**
